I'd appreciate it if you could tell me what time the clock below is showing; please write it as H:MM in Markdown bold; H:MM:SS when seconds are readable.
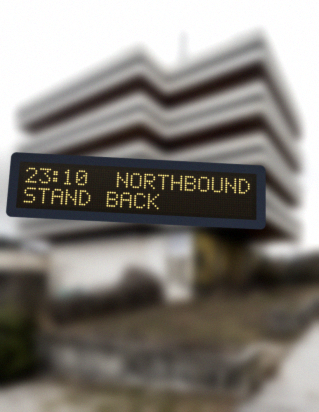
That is **23:10**
